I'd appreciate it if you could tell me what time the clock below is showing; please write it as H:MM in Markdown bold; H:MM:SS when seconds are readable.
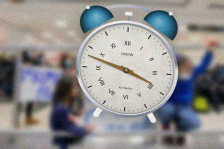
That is **3:48**
